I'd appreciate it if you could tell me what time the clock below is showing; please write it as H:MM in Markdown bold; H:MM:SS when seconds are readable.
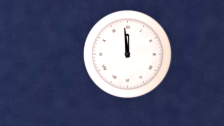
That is **11:59**
